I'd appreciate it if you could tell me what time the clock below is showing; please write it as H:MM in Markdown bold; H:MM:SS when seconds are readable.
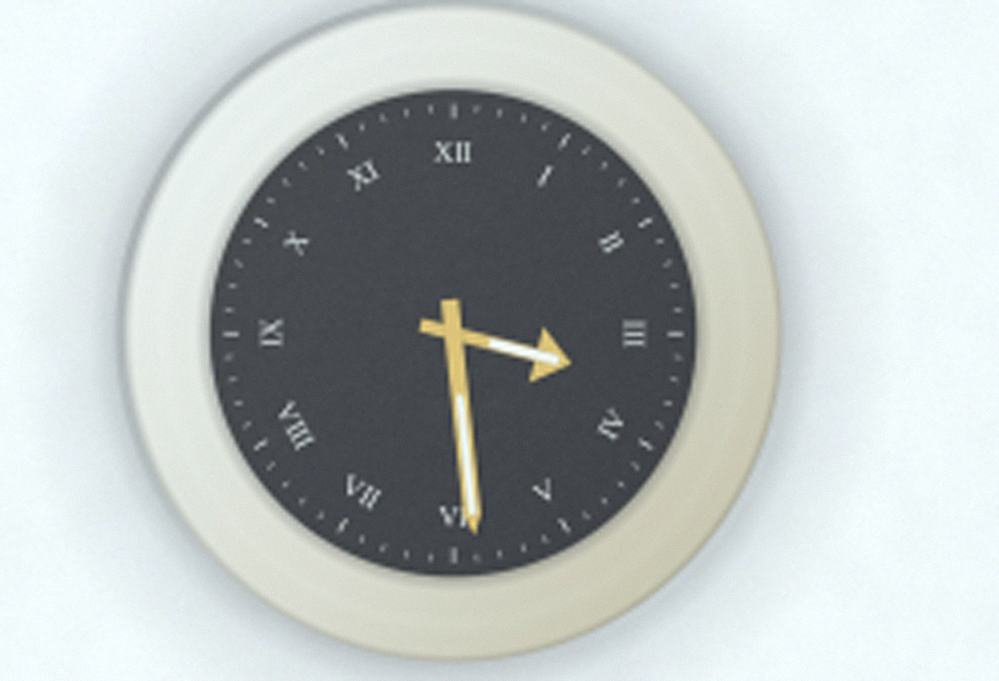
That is **3:29**
